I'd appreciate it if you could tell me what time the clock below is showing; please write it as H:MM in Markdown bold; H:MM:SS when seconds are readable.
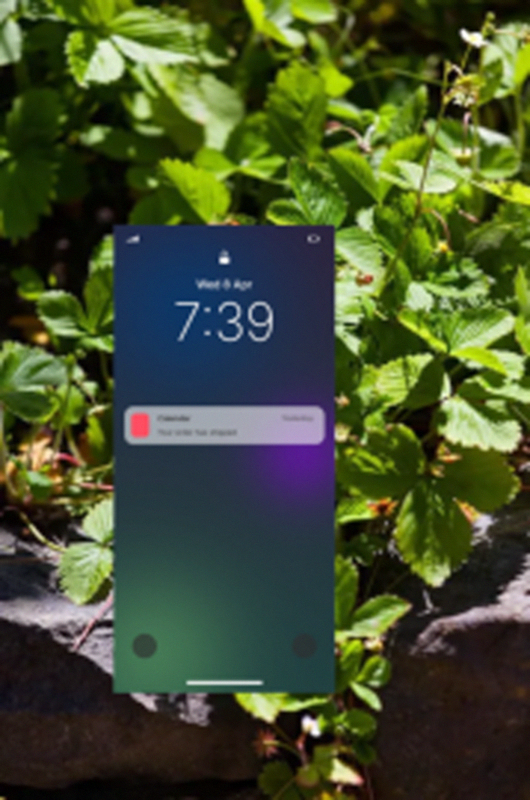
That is **7:39**
